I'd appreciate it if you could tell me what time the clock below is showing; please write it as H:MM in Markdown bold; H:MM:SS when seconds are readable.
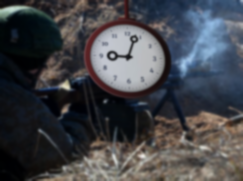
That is **9:03**
